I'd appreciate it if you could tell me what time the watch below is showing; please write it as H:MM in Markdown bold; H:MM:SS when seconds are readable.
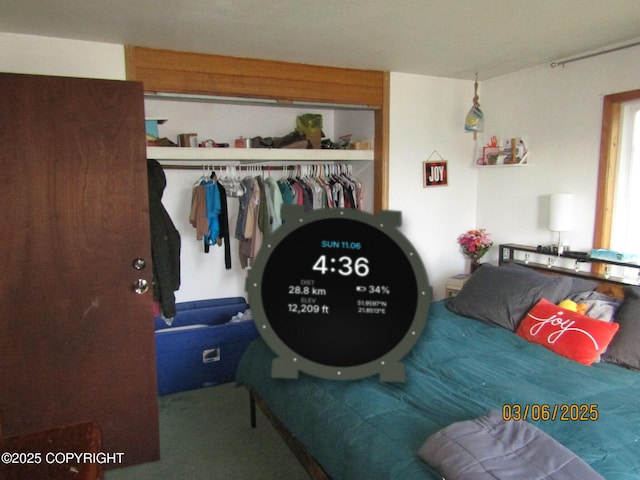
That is **4:36**
